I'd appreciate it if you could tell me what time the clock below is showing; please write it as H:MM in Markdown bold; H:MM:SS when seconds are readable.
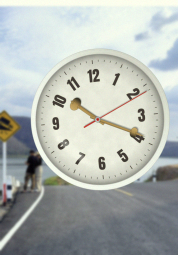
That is **10:19:11**
